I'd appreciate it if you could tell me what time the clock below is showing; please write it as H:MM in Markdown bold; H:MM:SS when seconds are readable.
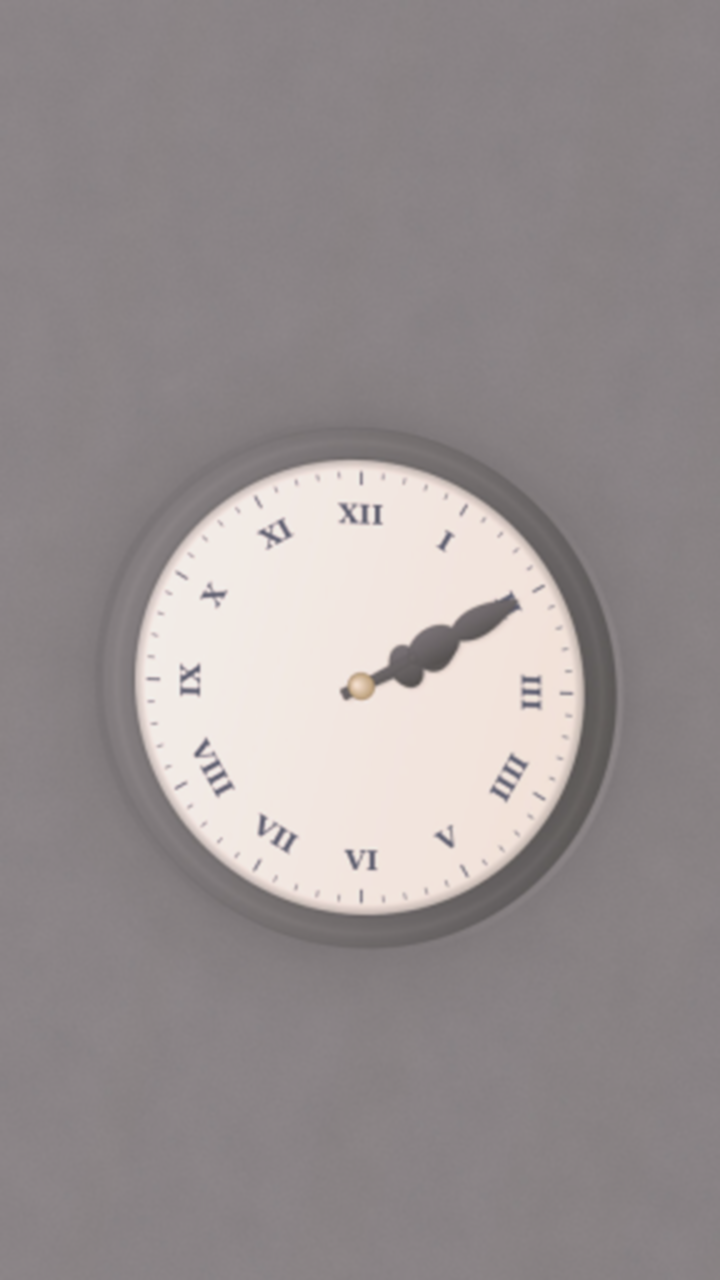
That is **2:10**
